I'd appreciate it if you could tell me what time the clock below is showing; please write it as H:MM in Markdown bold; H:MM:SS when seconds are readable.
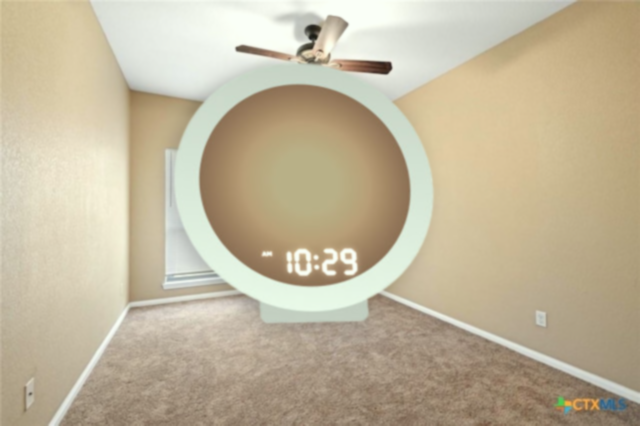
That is **10:29**
